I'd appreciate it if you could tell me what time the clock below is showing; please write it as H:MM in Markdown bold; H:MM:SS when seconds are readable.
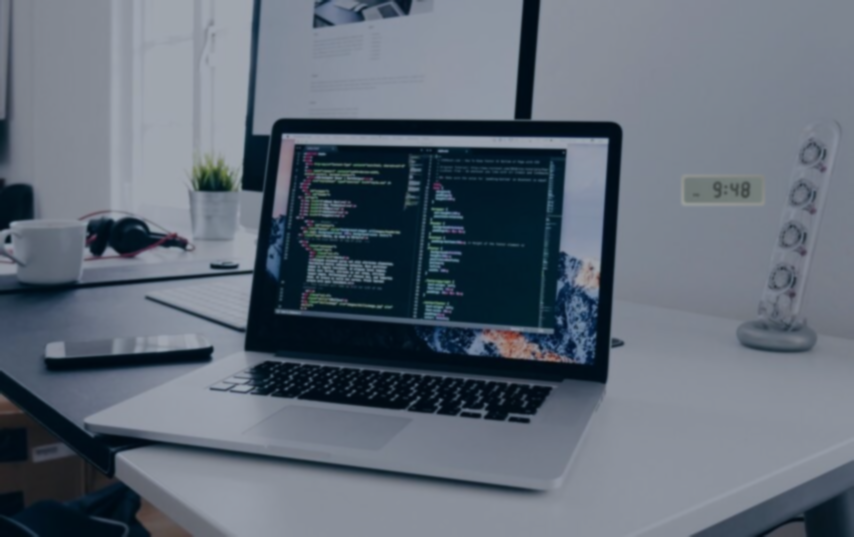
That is **9:48**
